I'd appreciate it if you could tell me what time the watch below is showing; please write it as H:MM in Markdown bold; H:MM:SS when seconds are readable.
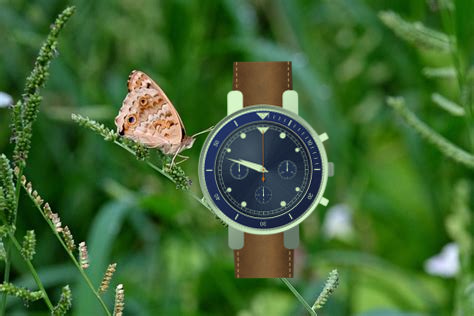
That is **9:48**
